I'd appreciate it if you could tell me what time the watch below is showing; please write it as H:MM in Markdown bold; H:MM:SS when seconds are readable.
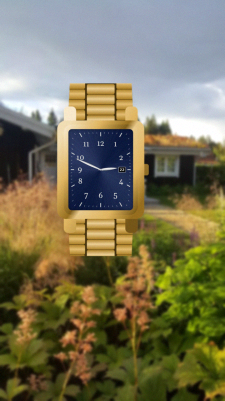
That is **2:49**
